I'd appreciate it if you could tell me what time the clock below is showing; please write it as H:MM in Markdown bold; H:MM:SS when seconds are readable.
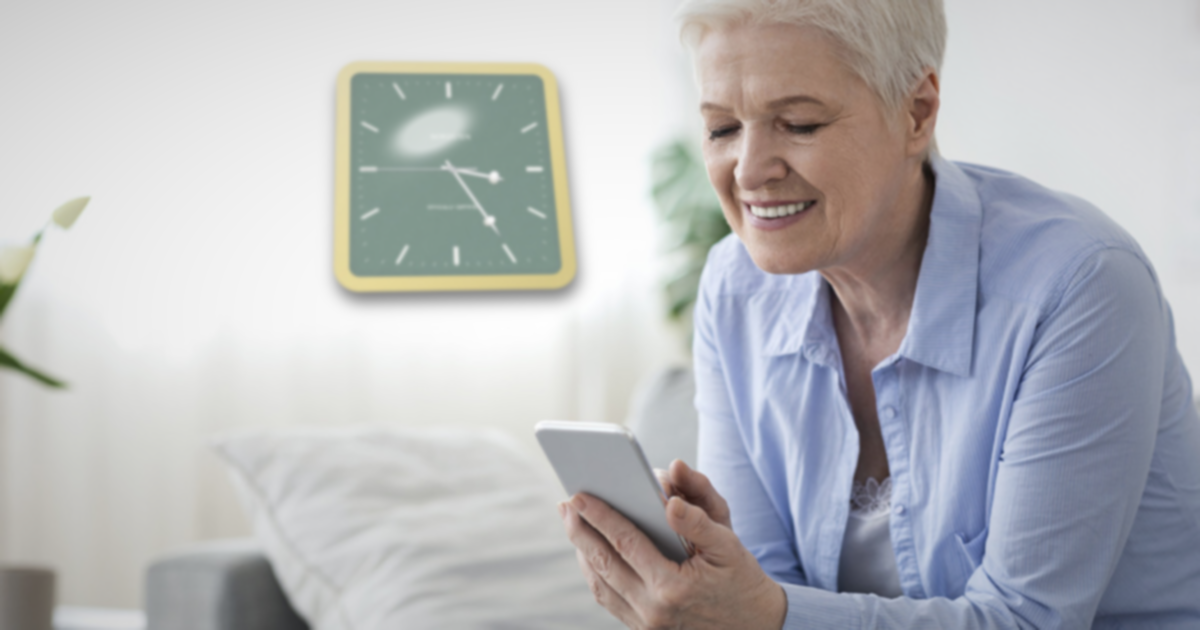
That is **3:24:45**
